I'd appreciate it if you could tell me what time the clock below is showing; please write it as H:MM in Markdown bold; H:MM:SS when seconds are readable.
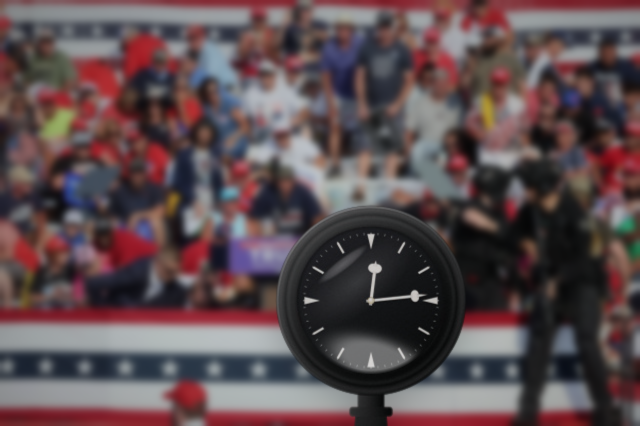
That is **12:14**
